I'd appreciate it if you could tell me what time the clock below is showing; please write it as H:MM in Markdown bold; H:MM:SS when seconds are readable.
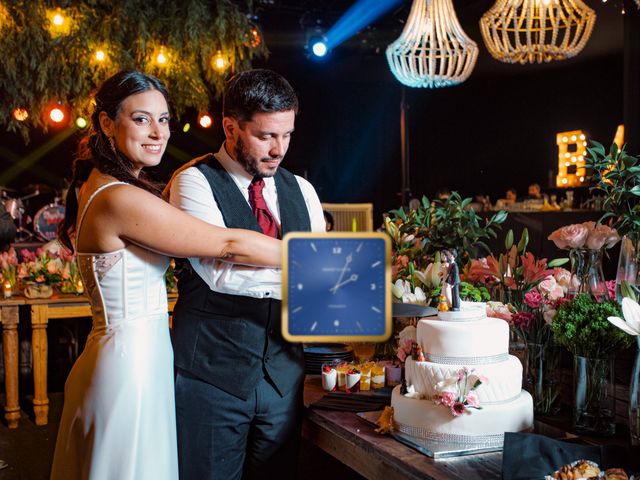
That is **2:04**
